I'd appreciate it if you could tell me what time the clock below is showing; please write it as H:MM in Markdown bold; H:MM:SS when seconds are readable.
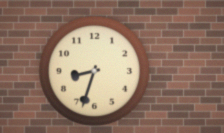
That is **8:33**
